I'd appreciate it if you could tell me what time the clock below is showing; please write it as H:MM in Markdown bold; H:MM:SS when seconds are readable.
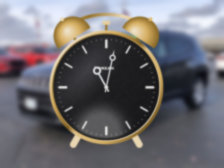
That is **11:02**
